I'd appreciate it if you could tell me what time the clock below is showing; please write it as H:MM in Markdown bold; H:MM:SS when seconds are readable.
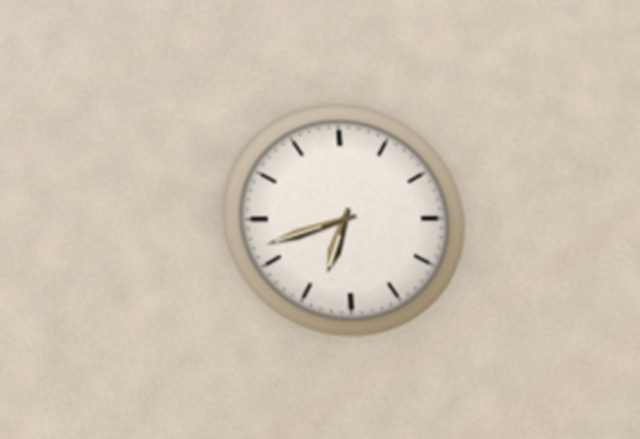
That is **6:42**
